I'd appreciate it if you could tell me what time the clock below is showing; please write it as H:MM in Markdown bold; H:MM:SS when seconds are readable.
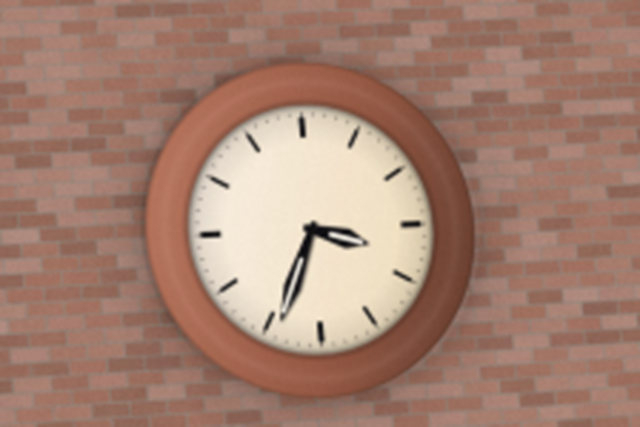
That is **3:34**
